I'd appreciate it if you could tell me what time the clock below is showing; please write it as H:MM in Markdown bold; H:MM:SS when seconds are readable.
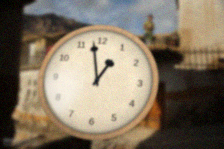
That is **12:58**
